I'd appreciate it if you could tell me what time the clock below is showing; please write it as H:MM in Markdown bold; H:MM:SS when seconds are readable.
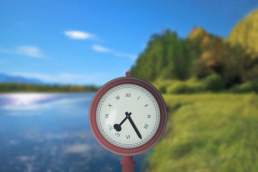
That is **7:25**
